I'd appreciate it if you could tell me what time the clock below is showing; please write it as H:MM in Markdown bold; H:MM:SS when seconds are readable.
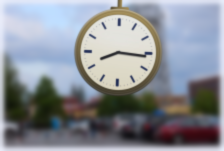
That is **8:16**
